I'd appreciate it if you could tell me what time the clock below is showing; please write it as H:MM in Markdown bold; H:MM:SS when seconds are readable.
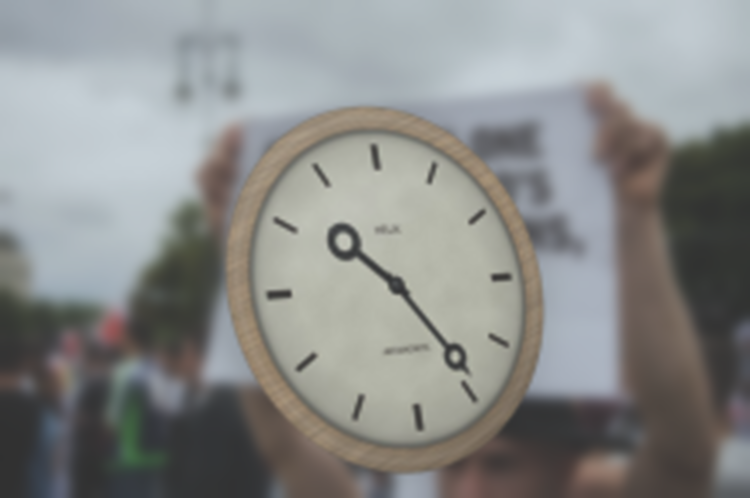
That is **10:24**
